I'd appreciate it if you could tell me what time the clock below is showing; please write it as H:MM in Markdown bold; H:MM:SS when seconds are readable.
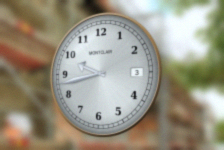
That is **9:43**
